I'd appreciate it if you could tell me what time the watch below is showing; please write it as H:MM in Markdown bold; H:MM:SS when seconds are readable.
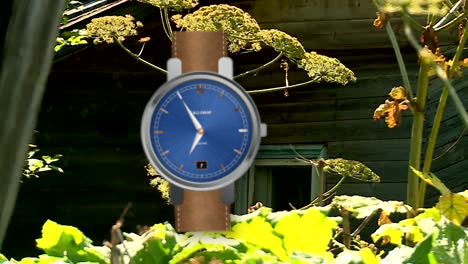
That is **6:55**
